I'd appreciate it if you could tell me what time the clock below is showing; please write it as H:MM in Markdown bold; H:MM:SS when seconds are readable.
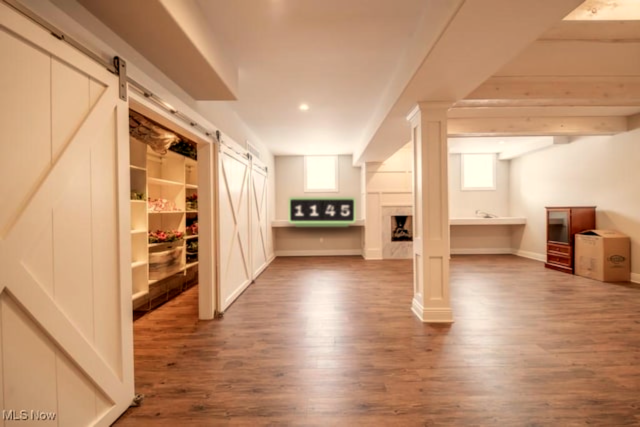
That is **11:45**
